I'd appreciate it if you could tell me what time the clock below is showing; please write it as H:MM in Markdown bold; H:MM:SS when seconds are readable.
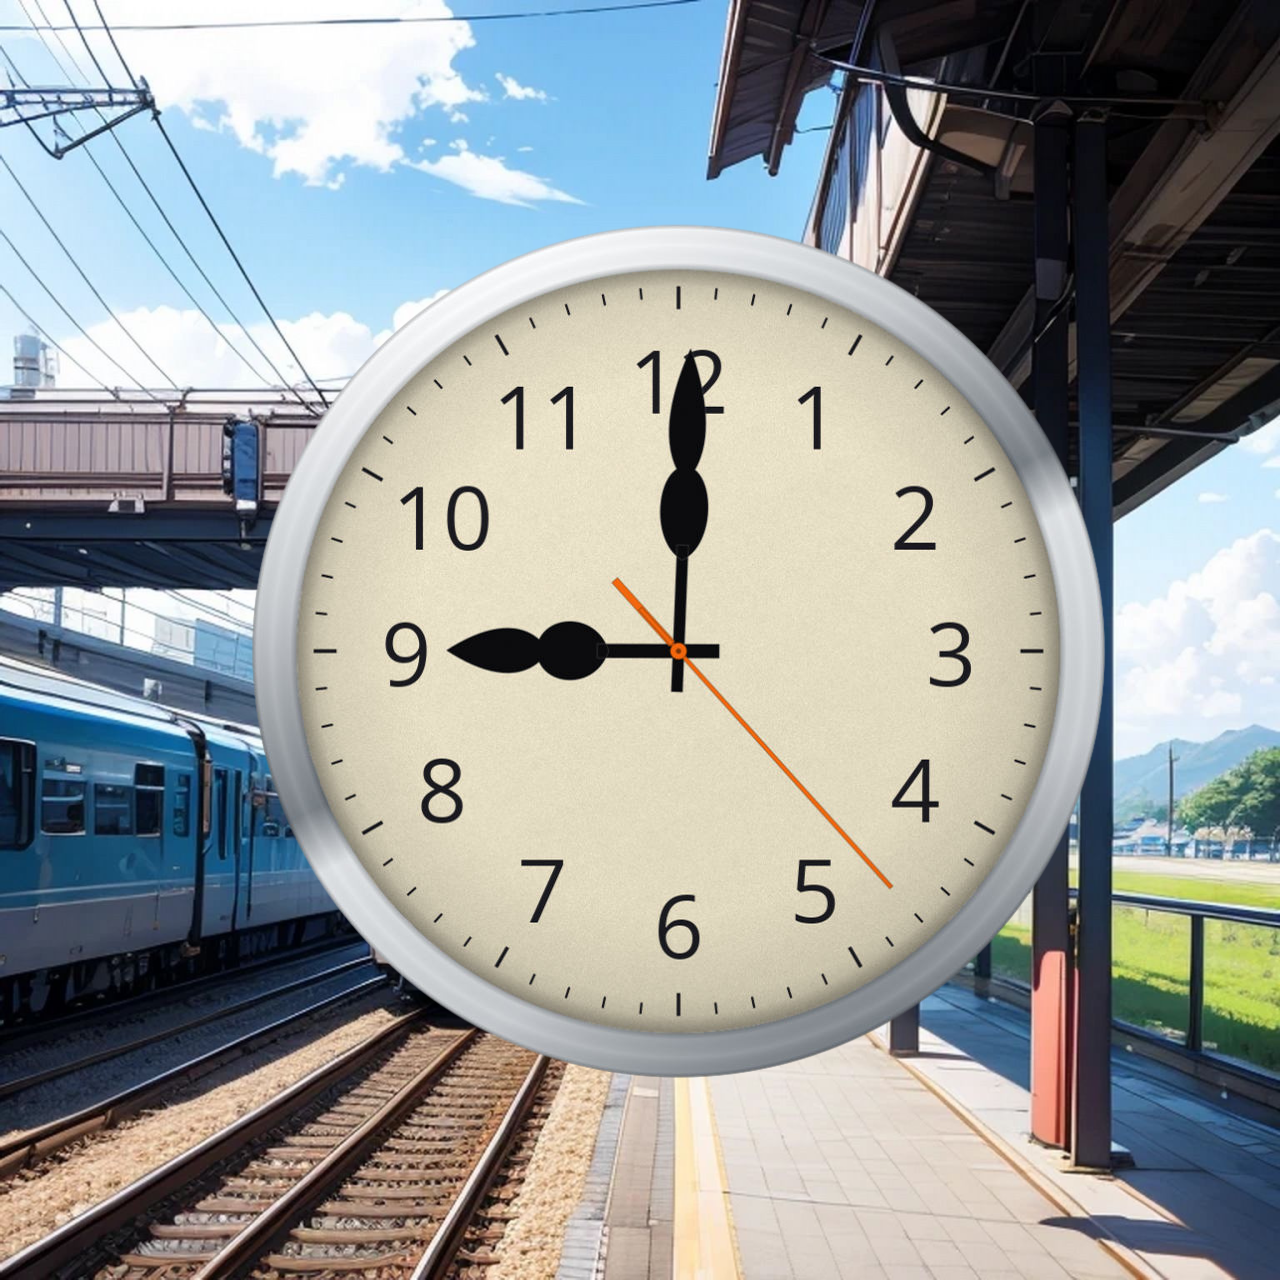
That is **9:00:23**
